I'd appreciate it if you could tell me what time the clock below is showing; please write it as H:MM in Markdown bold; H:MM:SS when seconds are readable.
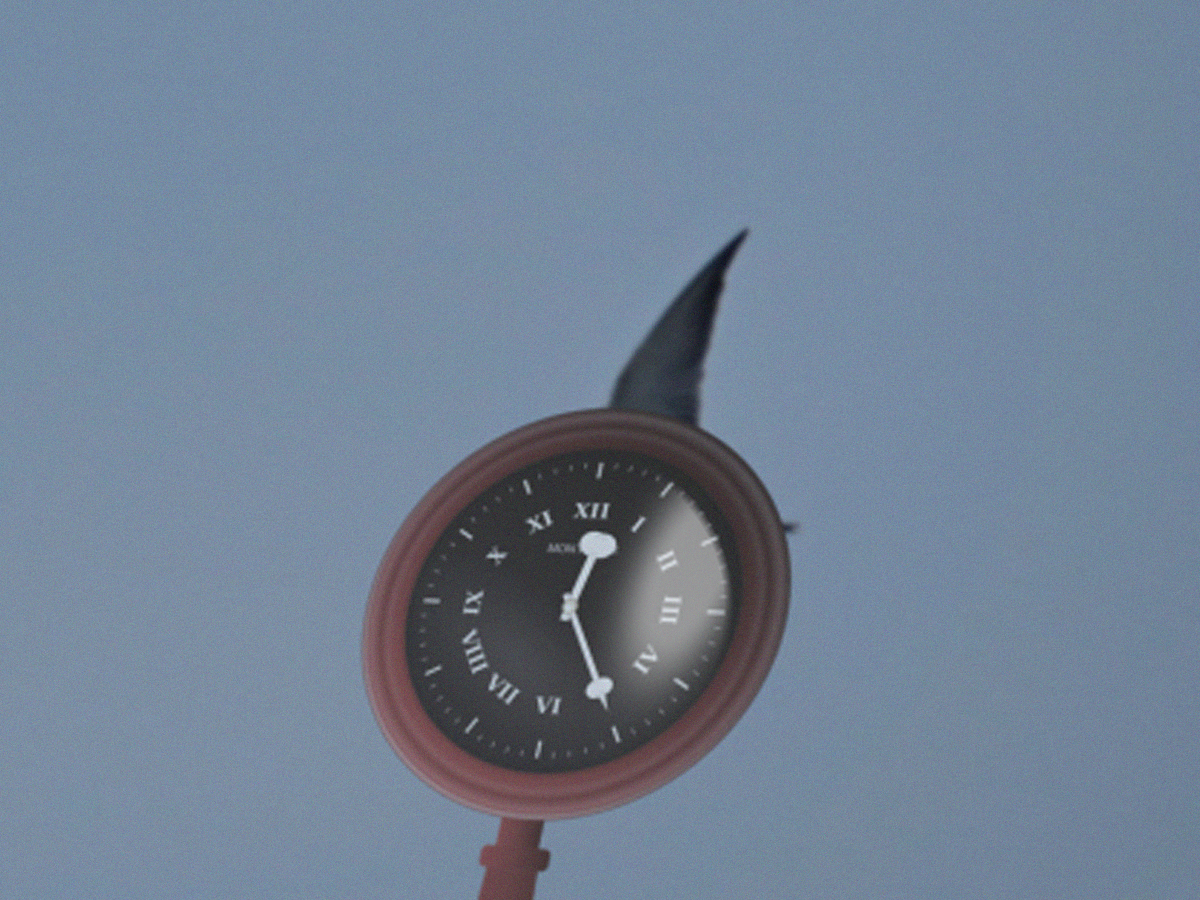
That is **12:25**
